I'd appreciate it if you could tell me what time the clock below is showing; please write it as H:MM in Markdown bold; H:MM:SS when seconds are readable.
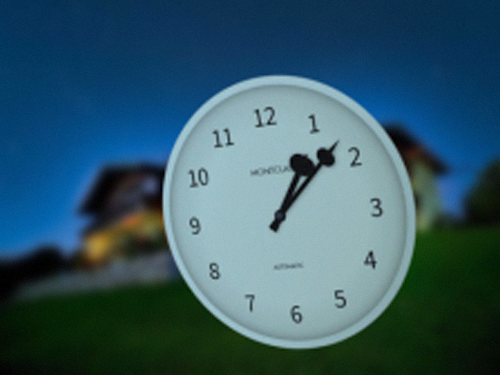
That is **1:08**
